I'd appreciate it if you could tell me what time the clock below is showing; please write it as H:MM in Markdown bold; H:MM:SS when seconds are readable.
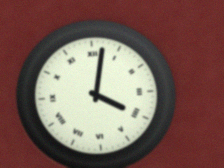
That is **4:02**
